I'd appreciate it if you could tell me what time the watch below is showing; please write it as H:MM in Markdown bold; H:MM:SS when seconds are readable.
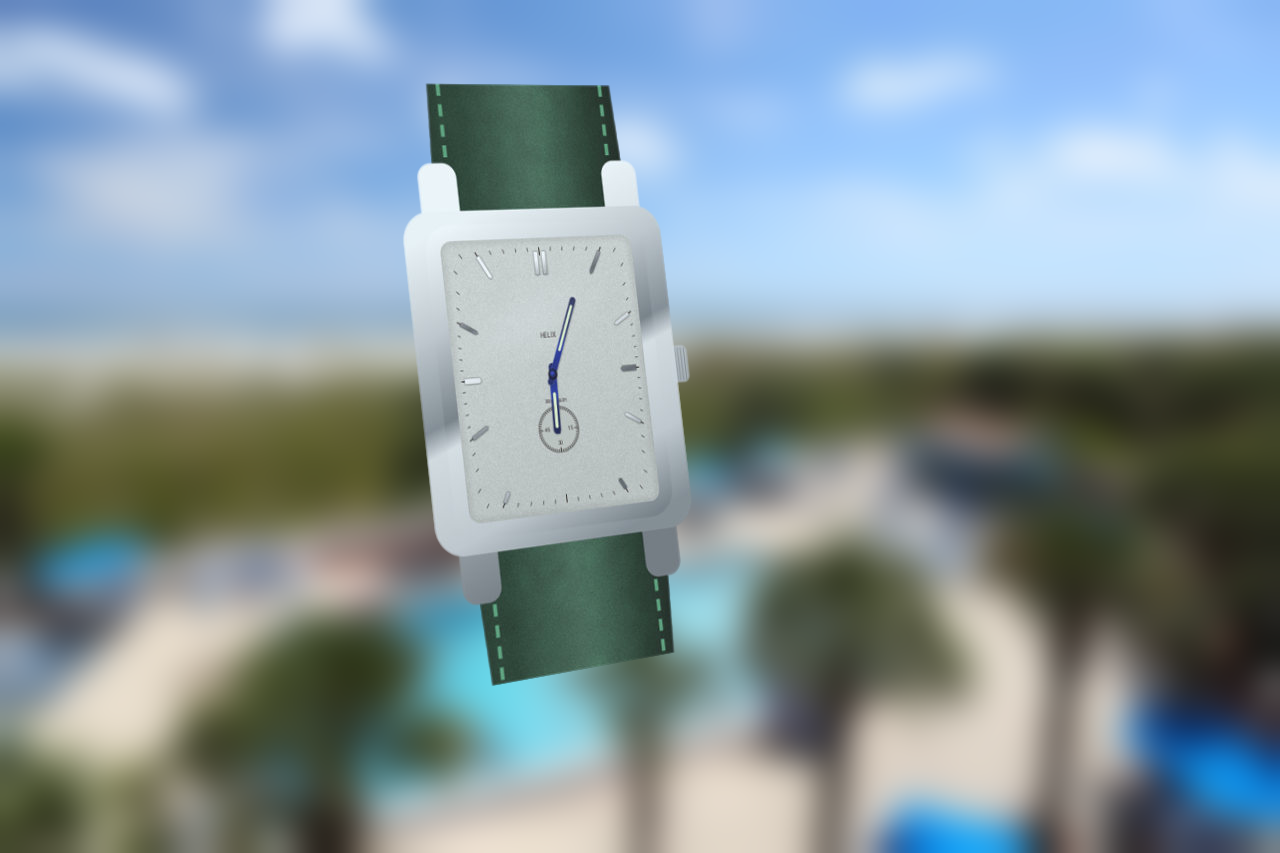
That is **6:04**
